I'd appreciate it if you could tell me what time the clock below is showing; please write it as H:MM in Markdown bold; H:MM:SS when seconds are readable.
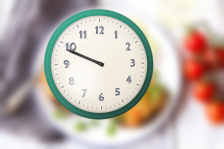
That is **9:49**
